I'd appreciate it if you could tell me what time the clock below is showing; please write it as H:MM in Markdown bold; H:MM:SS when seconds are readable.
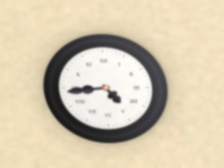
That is **4:44**
